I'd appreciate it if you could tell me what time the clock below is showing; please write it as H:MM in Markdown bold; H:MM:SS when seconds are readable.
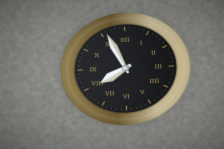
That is **7:56**
